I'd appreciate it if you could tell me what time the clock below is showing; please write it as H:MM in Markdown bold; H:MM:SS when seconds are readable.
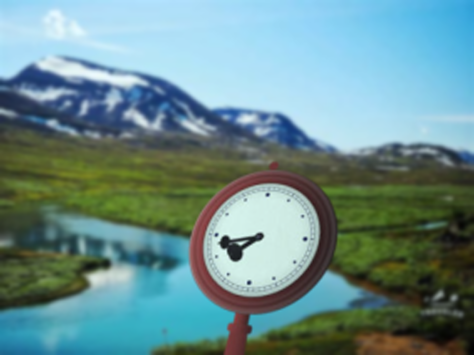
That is **7:43**
